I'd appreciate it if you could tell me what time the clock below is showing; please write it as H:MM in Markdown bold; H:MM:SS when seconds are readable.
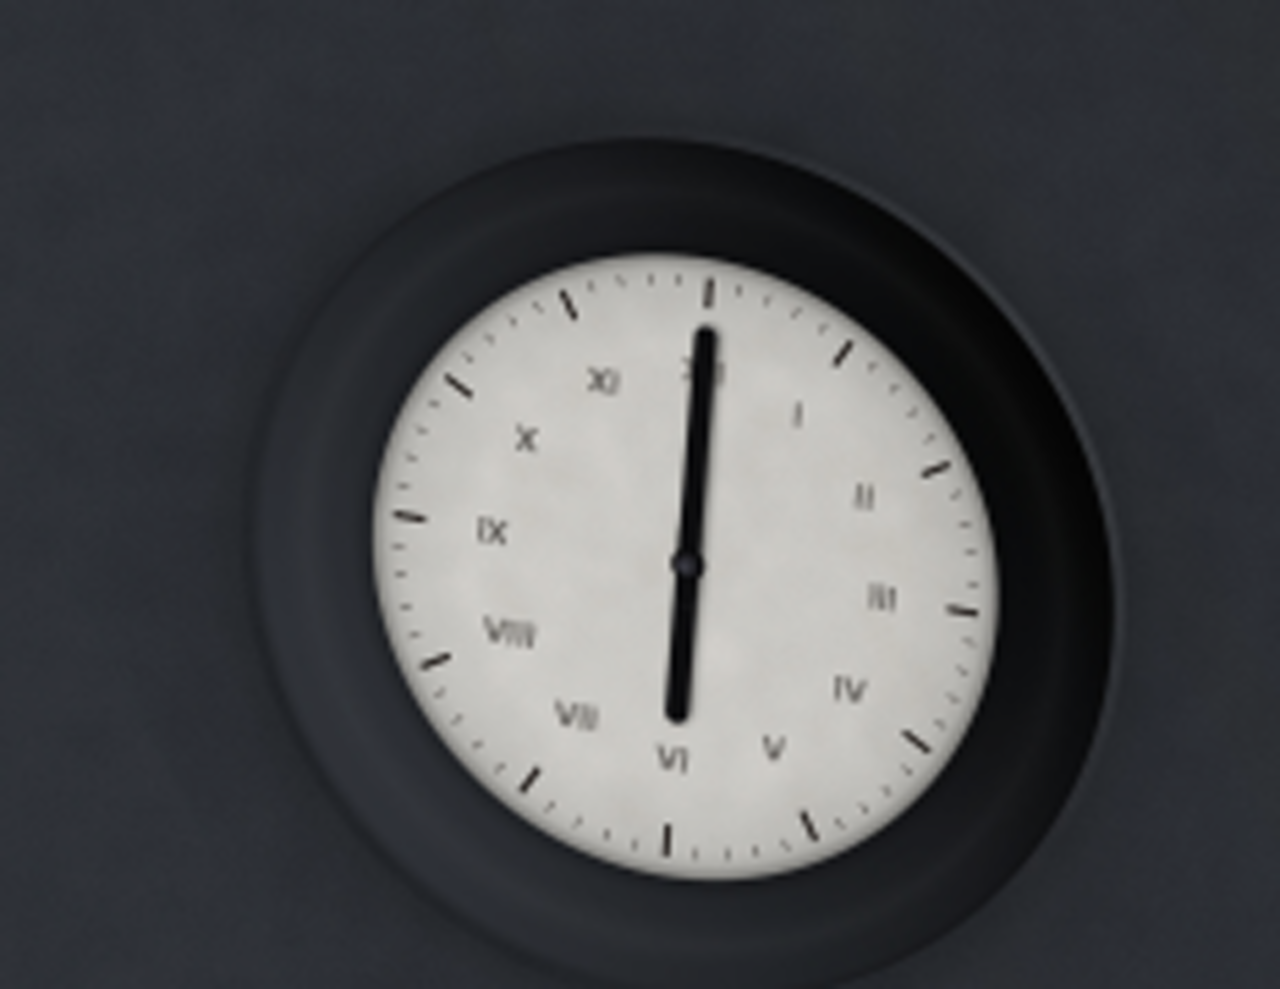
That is **6:00**
